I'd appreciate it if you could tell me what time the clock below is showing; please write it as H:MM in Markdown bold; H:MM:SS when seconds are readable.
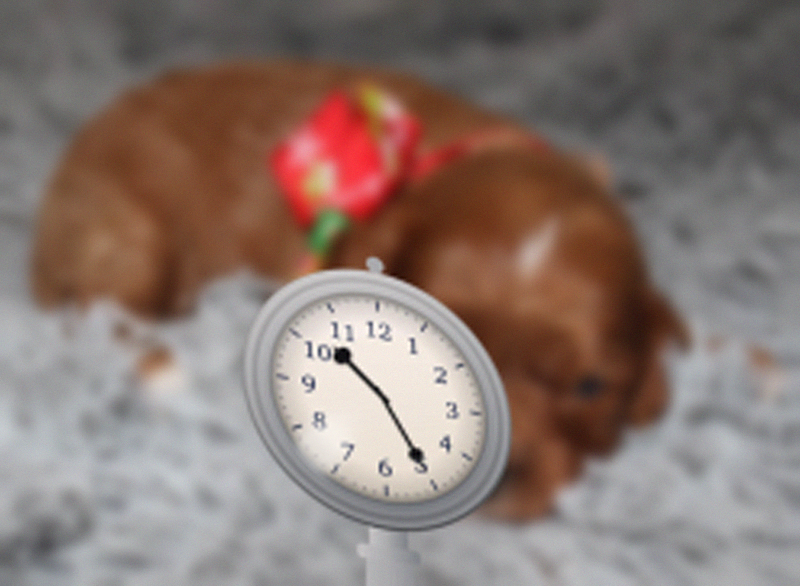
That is **10:25**
